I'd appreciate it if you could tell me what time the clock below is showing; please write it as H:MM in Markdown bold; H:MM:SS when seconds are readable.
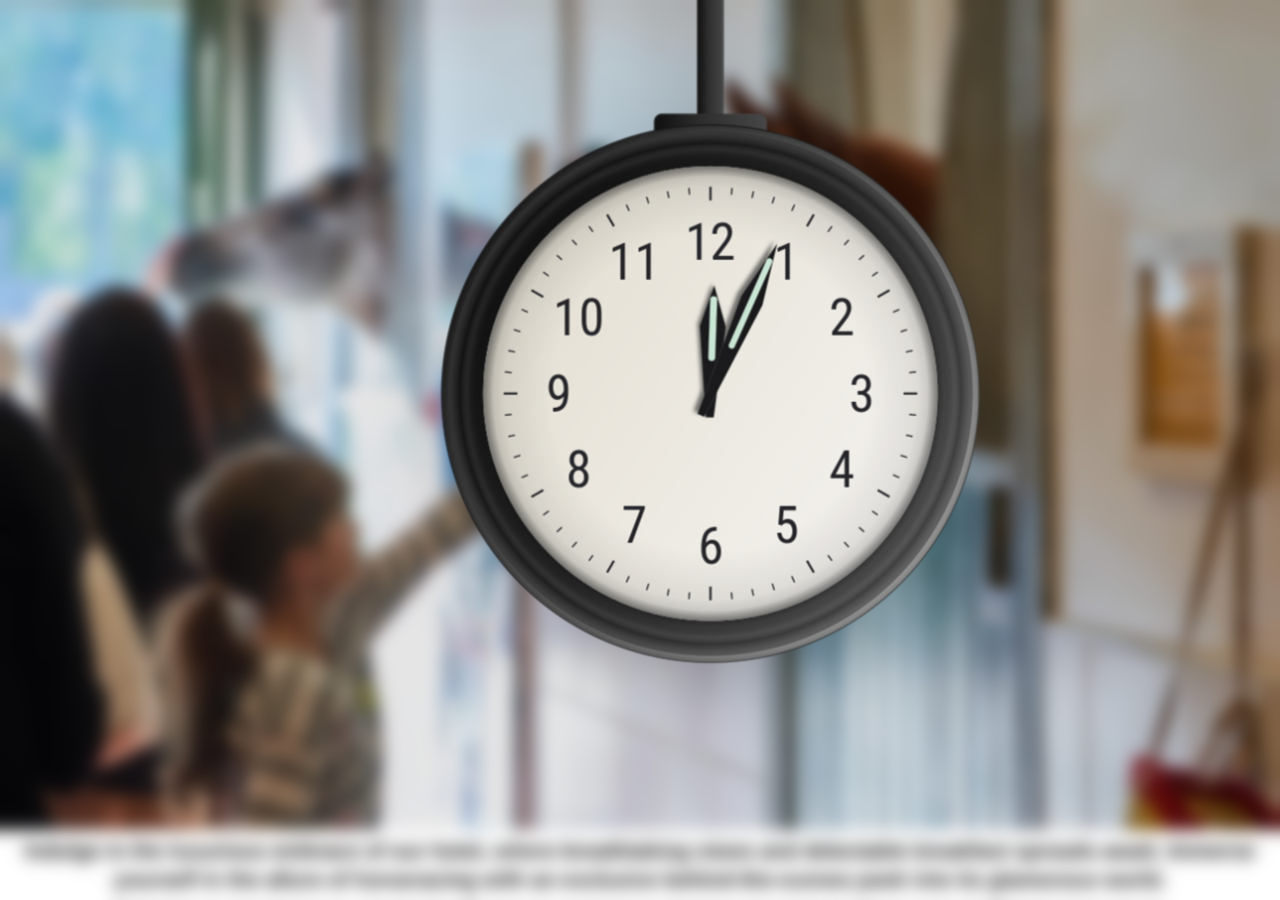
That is **12:04**
